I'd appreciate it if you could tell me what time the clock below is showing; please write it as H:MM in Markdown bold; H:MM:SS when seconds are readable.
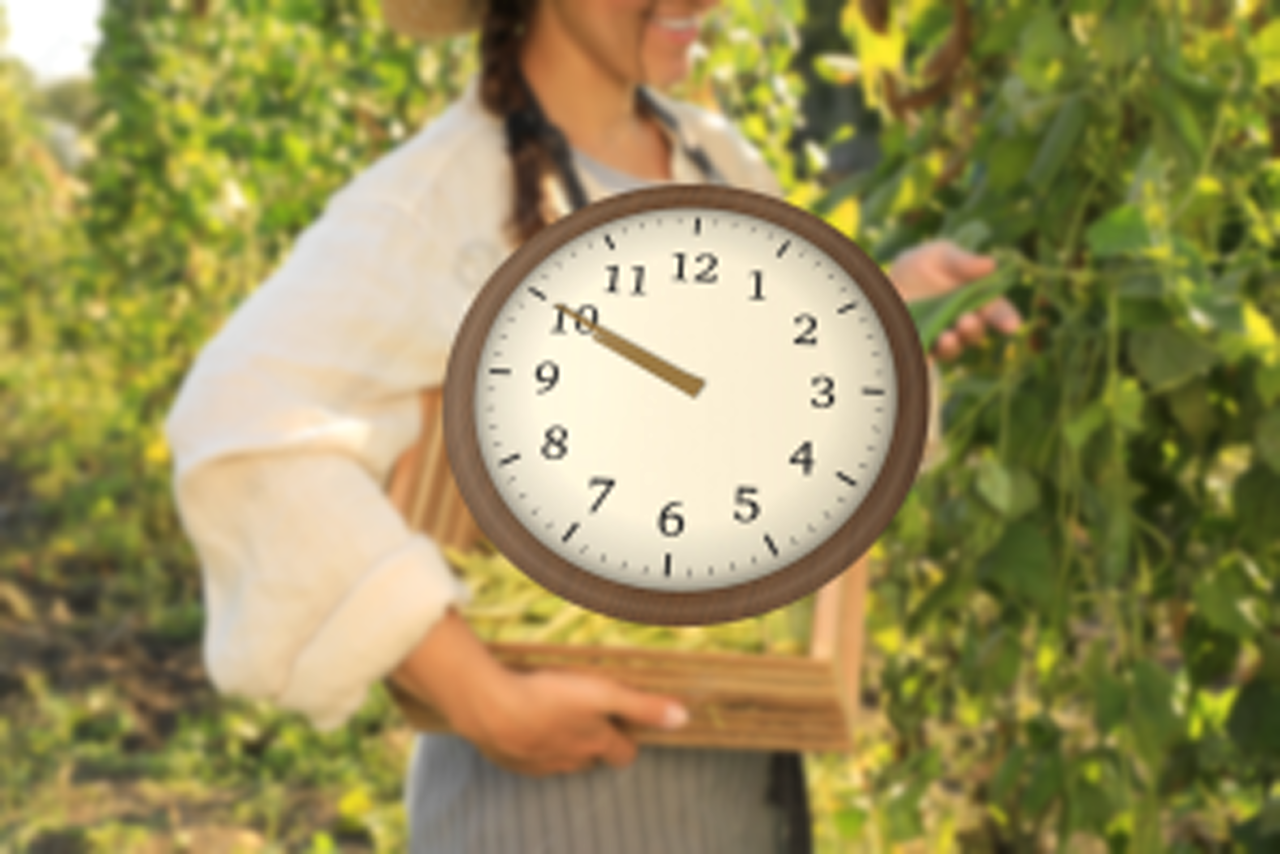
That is **9:50**
